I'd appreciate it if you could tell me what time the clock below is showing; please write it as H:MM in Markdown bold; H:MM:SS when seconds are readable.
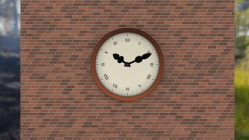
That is **10:11**
